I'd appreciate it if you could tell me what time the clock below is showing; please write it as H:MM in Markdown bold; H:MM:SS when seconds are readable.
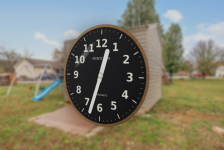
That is **12:33**
